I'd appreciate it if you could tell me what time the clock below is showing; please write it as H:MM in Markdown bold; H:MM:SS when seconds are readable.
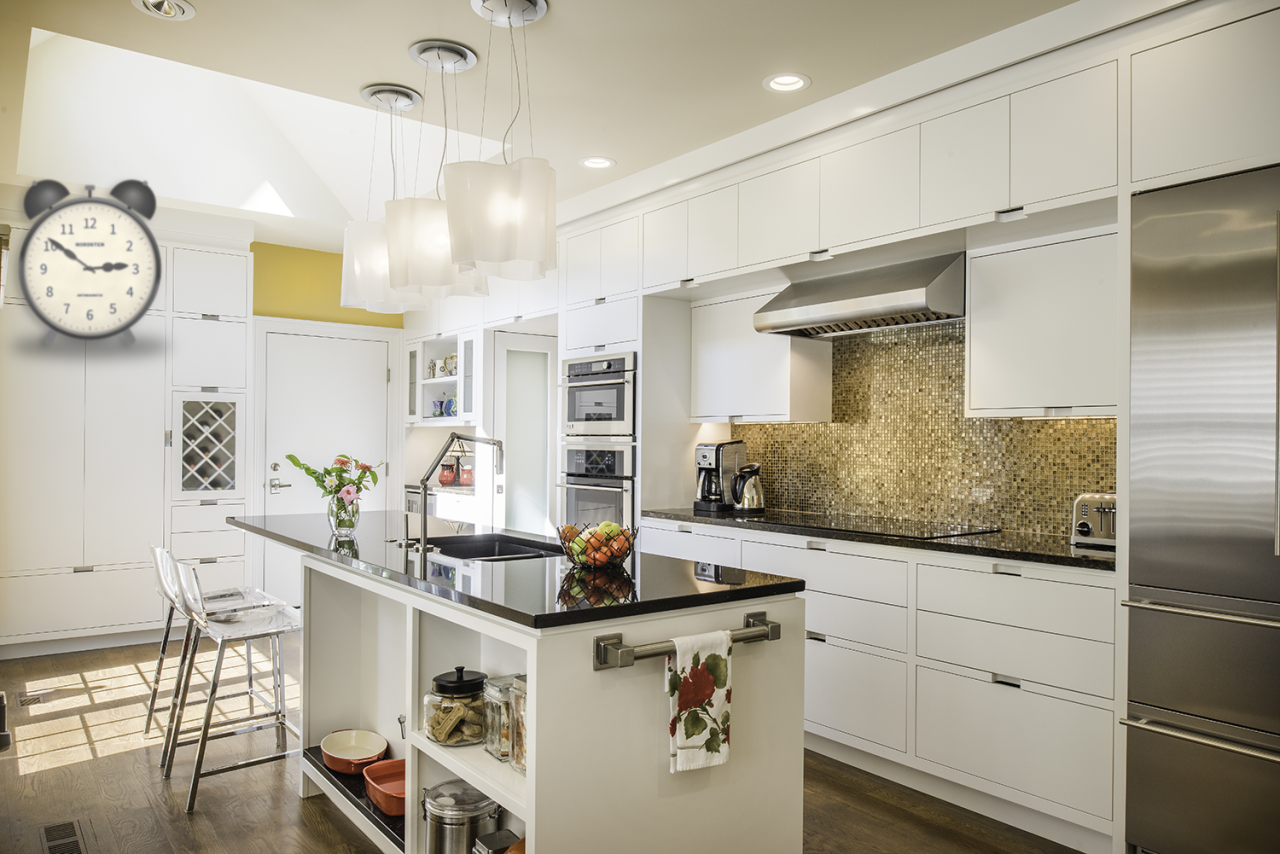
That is **2:51**
